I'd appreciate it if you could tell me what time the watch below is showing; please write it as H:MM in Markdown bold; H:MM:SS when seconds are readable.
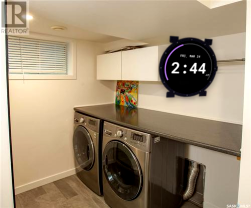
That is **2:44**
